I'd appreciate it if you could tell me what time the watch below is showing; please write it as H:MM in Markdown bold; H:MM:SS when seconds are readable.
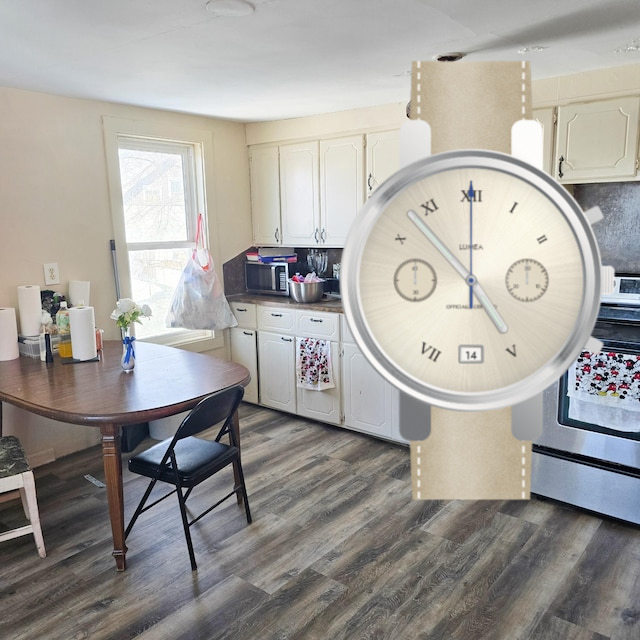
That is **4:53**
